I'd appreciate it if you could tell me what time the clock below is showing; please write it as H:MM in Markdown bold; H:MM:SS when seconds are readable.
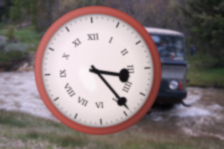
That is **3:24**
